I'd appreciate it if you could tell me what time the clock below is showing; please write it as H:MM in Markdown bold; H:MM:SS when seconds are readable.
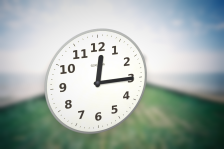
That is **12:15**
